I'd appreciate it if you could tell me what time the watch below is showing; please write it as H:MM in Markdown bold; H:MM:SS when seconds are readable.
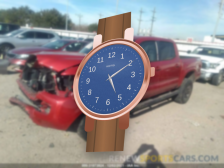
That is **5:10**
